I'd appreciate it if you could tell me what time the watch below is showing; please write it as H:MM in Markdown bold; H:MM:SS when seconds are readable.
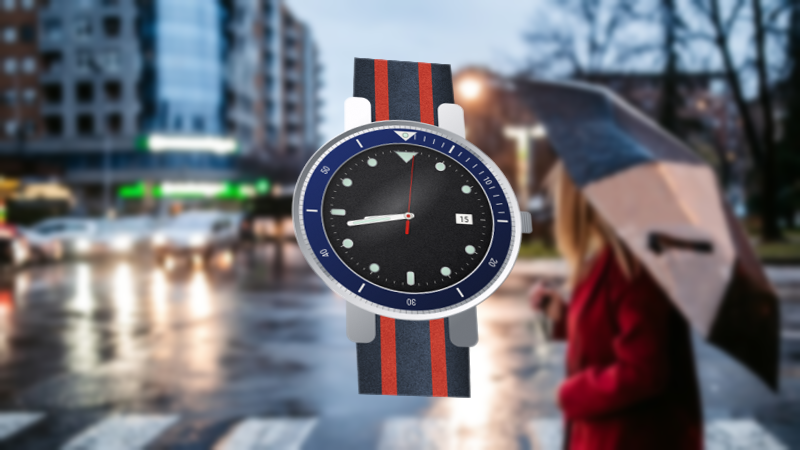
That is **8:43:01**
